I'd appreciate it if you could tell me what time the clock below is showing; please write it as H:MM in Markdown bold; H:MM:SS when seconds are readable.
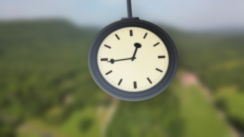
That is **12:44**
